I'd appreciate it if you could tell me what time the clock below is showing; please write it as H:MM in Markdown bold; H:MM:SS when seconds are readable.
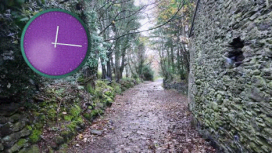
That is **12:16**
